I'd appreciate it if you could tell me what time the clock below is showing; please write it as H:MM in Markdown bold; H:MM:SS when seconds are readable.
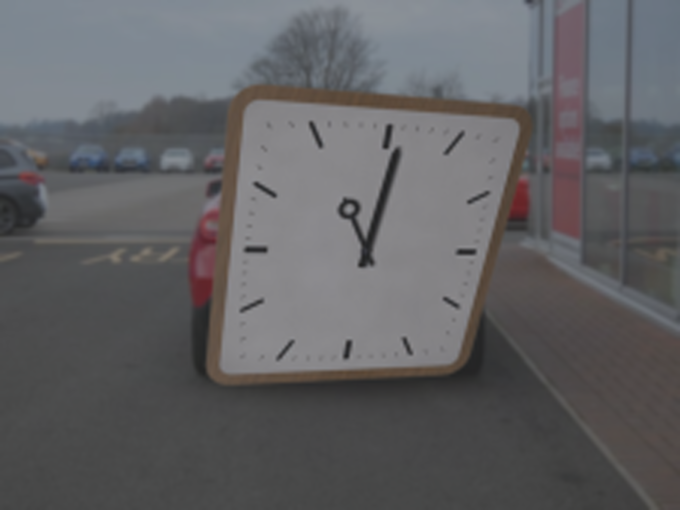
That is **11:01**
